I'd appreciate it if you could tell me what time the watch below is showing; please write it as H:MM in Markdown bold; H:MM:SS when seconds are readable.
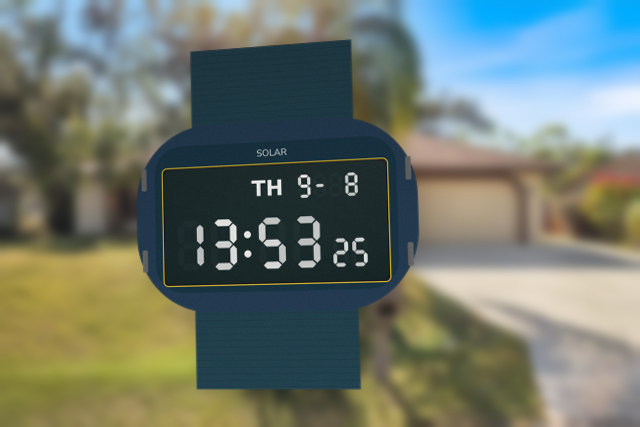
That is **13:53:25**
